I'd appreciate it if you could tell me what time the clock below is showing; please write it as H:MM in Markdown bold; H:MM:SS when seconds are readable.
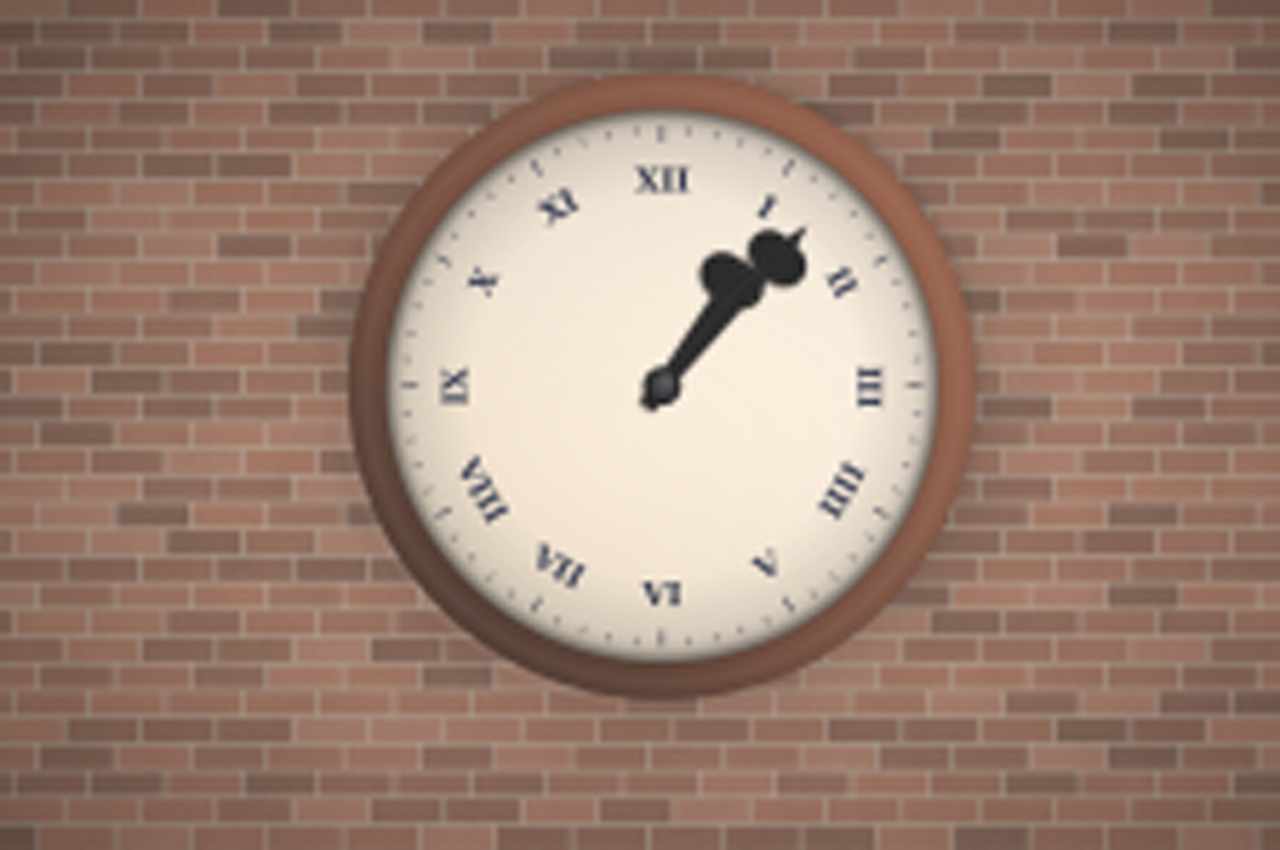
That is **1:07**
